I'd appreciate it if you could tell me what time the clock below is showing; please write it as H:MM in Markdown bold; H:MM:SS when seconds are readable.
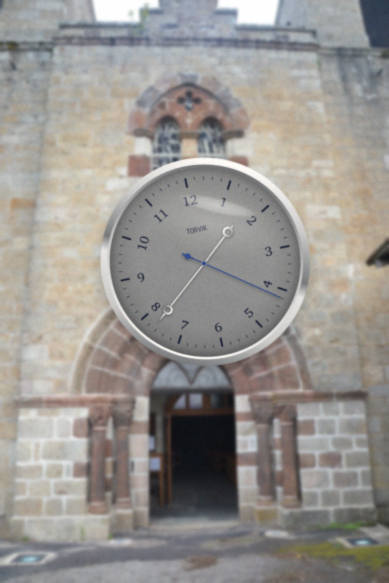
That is **1:38:21**
